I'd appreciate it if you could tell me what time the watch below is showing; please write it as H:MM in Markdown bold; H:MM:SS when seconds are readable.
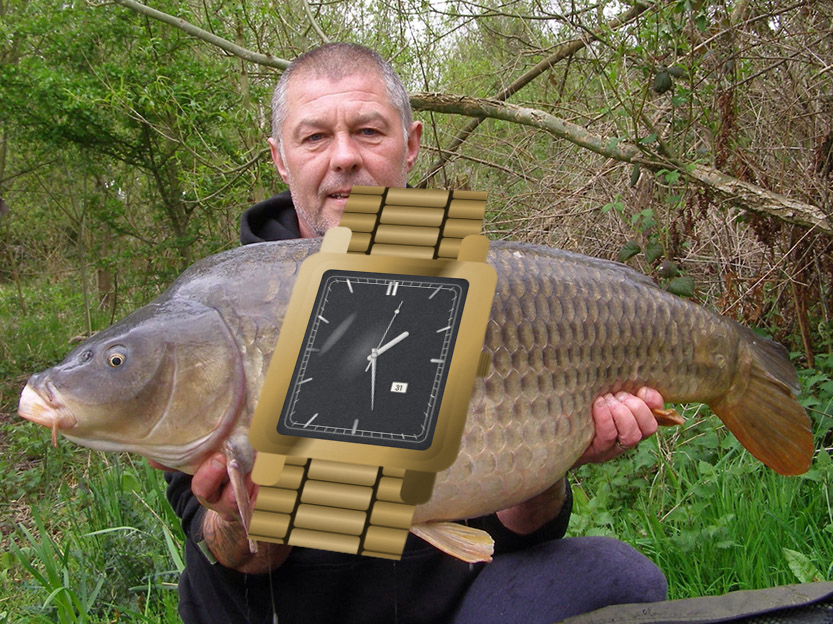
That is **1:28:02**
